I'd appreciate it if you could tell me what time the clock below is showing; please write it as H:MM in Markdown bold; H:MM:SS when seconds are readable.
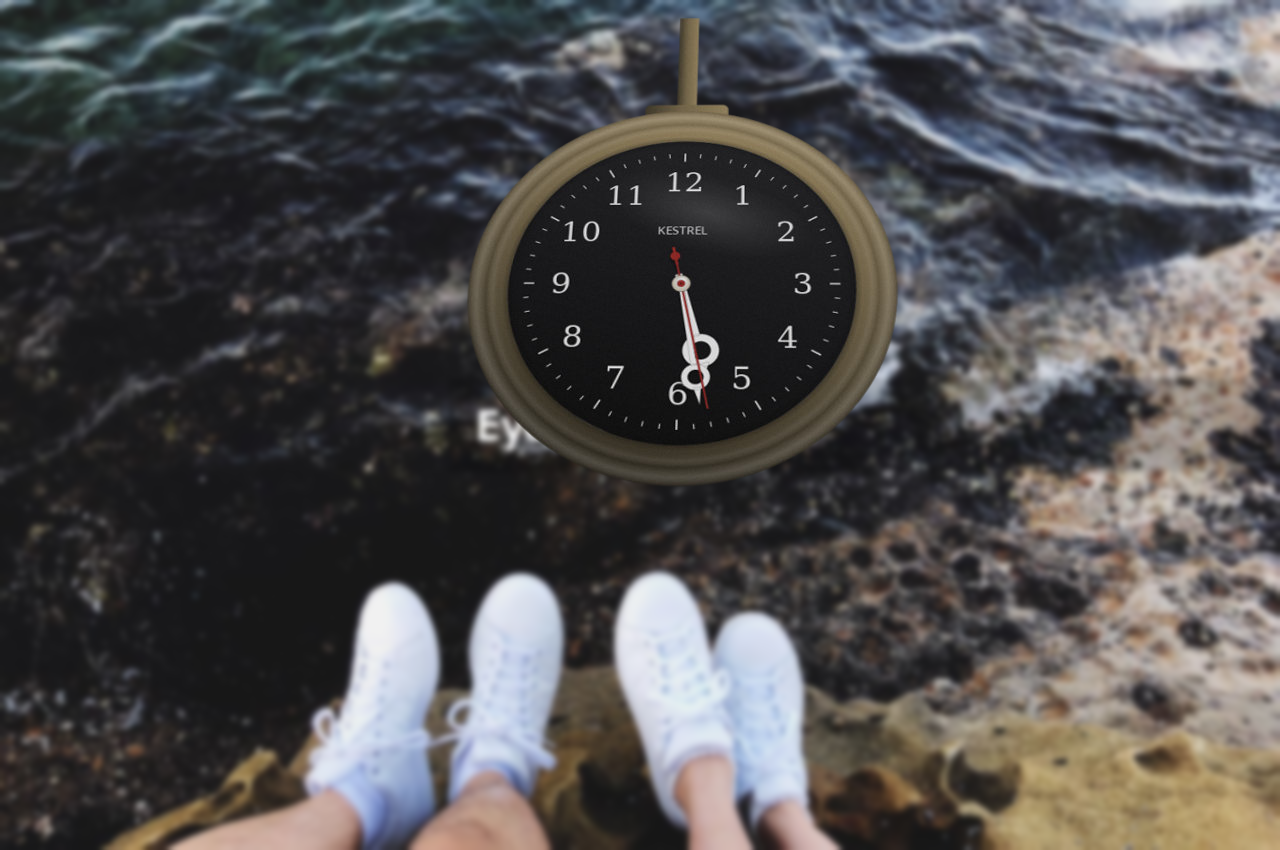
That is **5:28:28**
